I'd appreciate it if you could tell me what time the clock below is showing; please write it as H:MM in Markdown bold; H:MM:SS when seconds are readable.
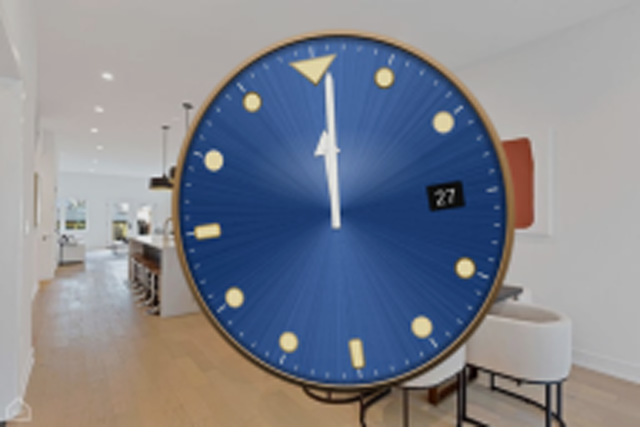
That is **12:01**
